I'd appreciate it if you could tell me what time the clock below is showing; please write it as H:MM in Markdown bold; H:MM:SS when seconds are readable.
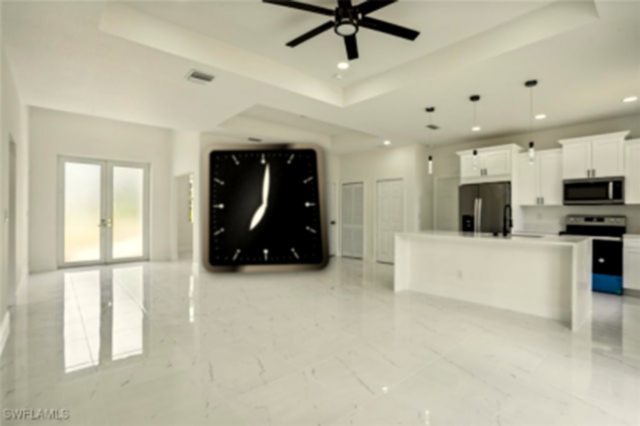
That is **7:01**
